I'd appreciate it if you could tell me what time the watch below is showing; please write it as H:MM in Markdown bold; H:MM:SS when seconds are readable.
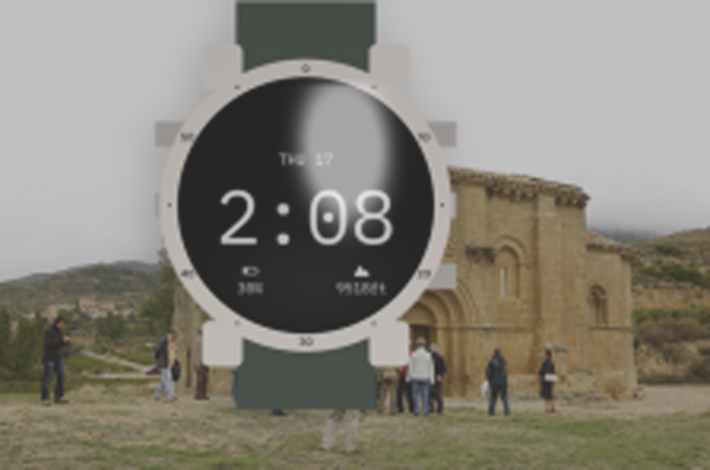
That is **2:08**
